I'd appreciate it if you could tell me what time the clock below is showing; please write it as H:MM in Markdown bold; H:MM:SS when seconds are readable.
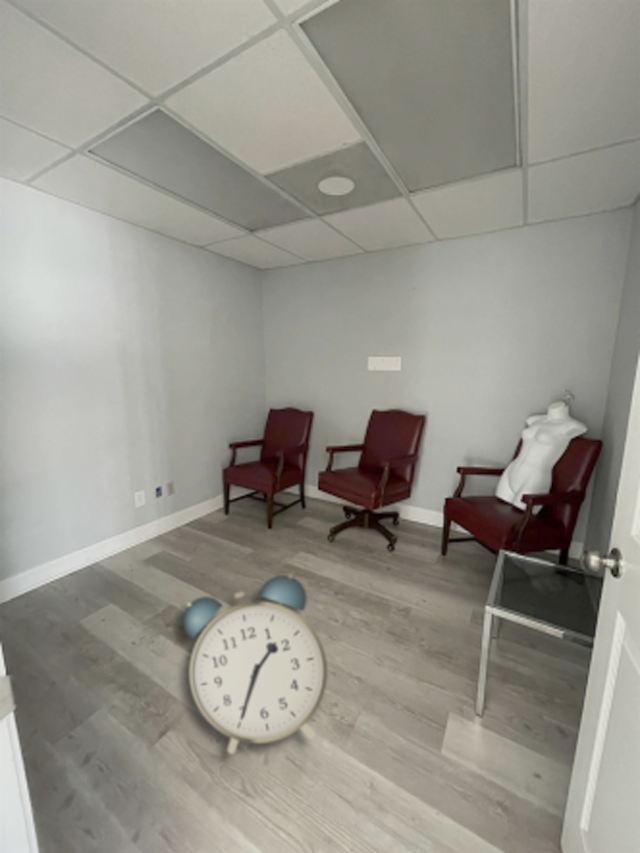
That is **1:35**
